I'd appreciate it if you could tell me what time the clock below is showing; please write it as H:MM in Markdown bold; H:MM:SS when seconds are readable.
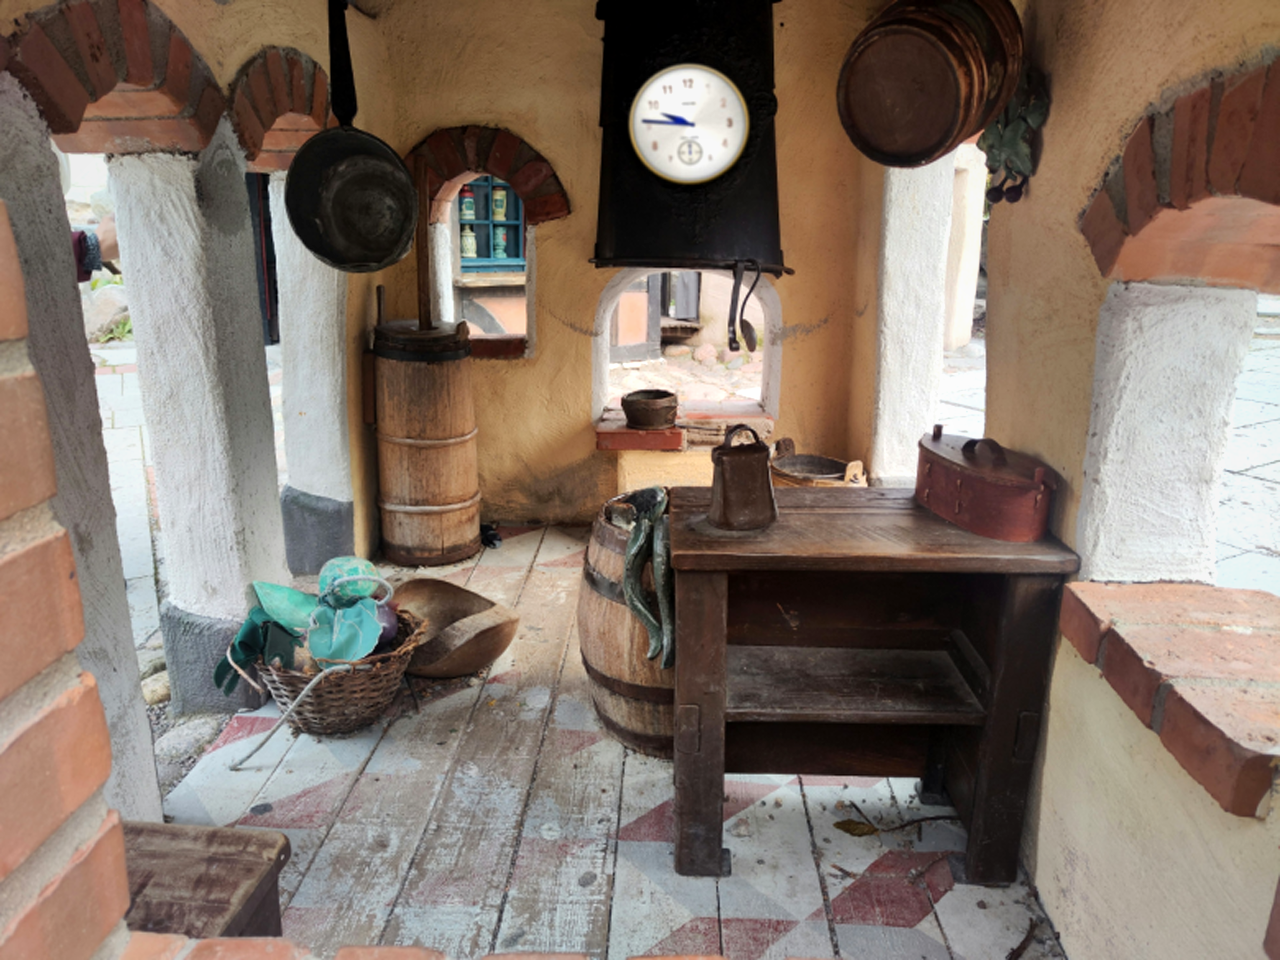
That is **9:46**
